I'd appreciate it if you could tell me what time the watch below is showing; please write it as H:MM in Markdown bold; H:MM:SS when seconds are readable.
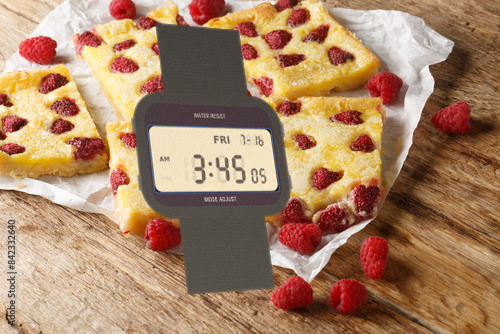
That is **3:45:05**
